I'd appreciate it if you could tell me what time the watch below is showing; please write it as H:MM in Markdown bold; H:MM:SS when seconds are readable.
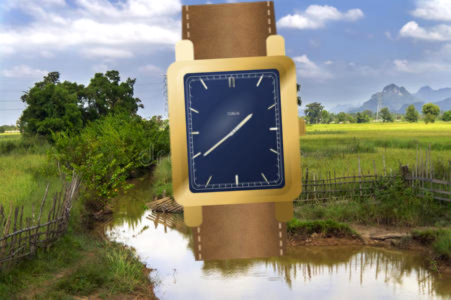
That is **1:39**
